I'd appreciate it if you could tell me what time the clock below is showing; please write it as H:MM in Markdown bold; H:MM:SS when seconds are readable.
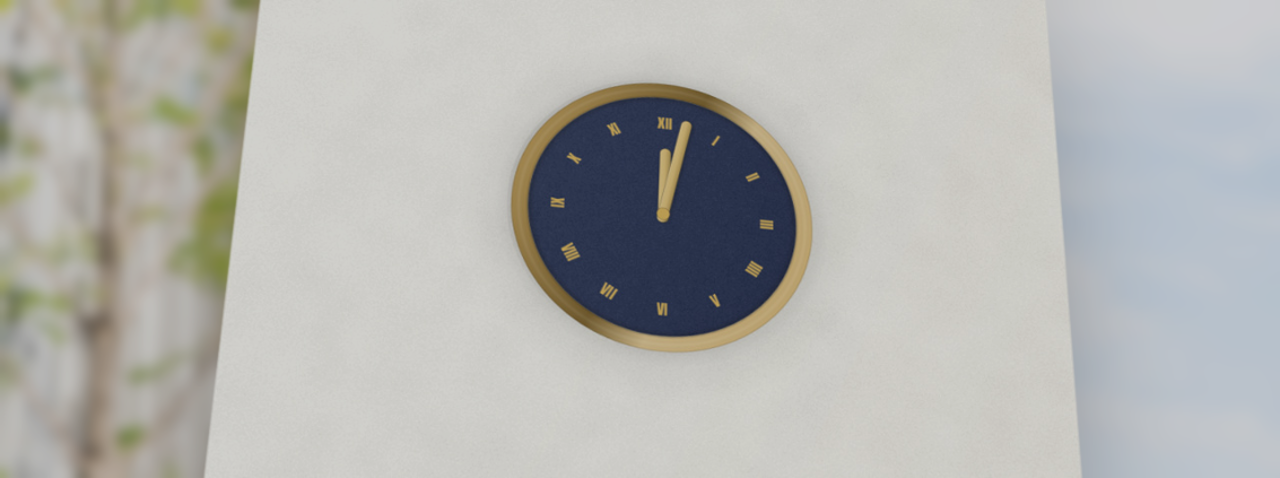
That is **12:02**
